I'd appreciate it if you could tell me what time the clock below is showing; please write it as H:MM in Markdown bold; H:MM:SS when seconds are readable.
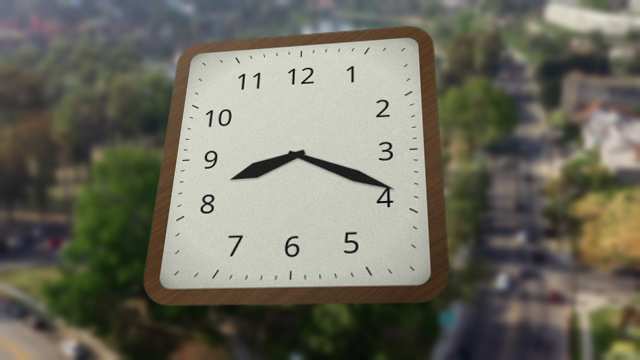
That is **8:19**
